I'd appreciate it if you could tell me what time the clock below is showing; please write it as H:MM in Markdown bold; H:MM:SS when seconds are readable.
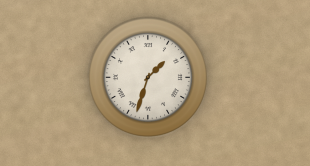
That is **1:33**
